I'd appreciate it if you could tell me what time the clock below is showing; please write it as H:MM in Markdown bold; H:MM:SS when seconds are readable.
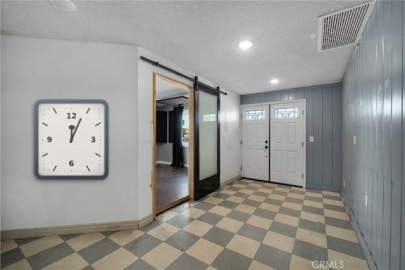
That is **12:04**
